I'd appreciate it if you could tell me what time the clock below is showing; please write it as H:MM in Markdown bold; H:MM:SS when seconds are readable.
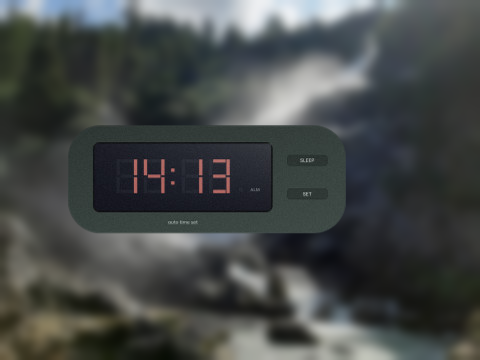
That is **14:13**
